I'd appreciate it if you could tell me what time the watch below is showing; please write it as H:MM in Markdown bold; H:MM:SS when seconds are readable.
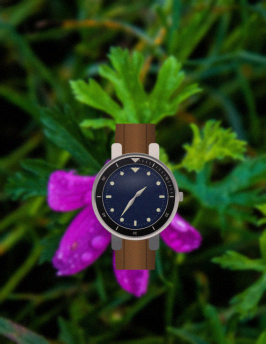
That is **1:36**
